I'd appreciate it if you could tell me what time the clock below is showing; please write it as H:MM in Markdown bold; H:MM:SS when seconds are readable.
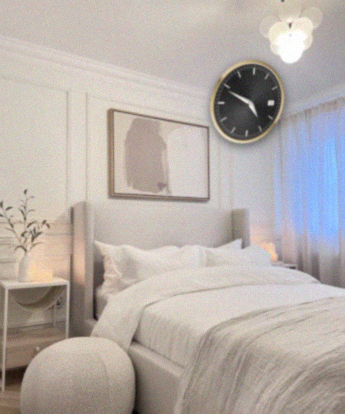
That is **4:49**
